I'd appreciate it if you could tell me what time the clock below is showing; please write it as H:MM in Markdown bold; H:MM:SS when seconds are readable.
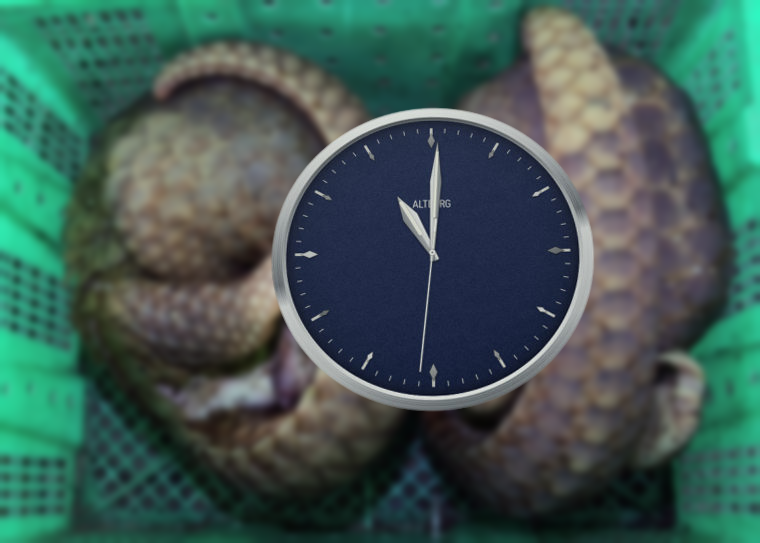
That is **11:00:31**
